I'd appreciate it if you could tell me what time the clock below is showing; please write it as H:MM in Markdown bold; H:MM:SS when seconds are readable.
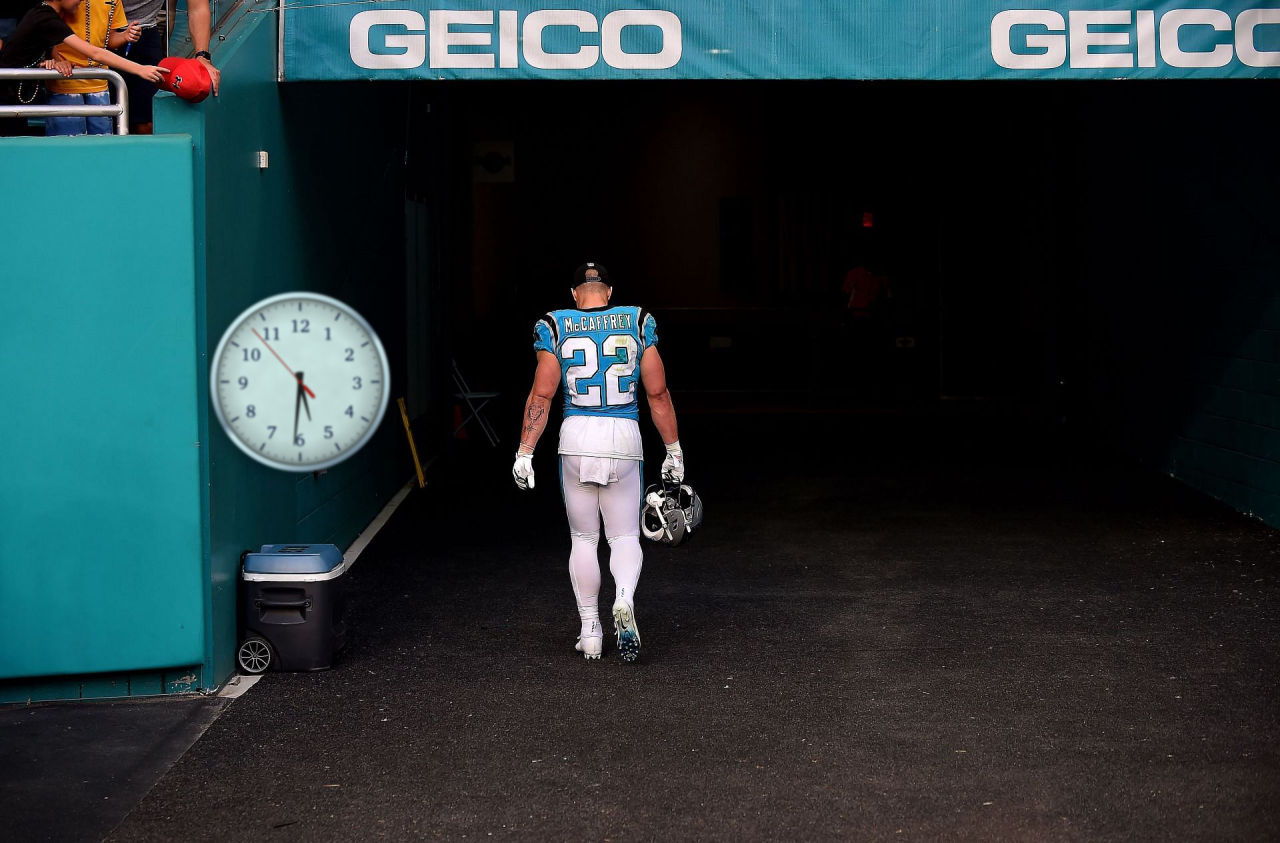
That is **5:30:53**
